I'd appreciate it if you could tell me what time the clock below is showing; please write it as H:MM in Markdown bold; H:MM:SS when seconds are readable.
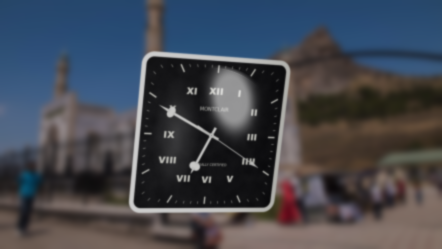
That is **6:49:20**
